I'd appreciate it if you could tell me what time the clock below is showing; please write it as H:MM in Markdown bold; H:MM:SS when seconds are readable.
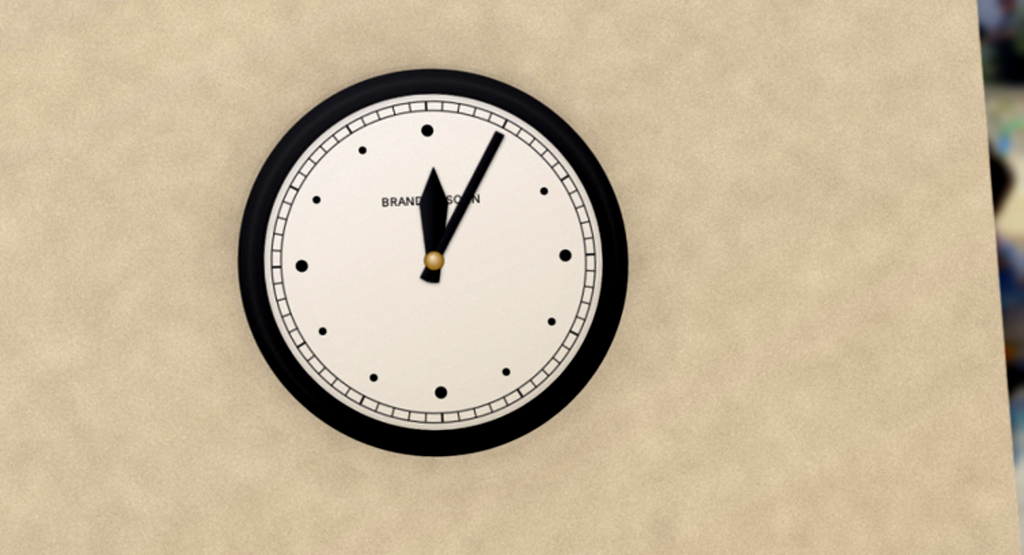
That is **12:05**
